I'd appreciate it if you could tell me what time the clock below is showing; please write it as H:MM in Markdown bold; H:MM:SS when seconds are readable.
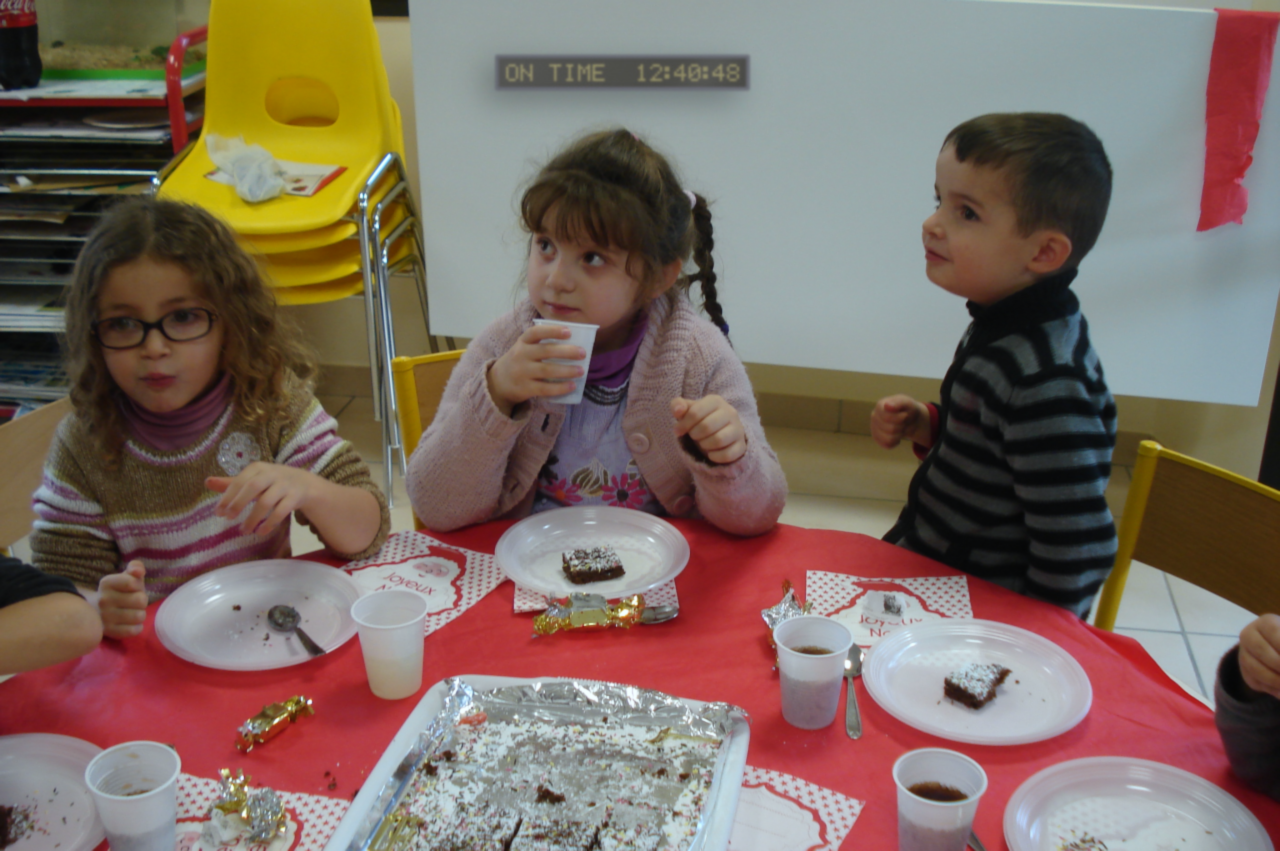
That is **12:40:48**
